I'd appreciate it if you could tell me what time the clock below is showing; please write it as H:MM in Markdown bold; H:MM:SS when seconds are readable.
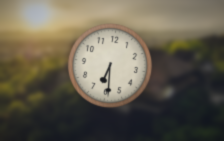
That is **6:29**
